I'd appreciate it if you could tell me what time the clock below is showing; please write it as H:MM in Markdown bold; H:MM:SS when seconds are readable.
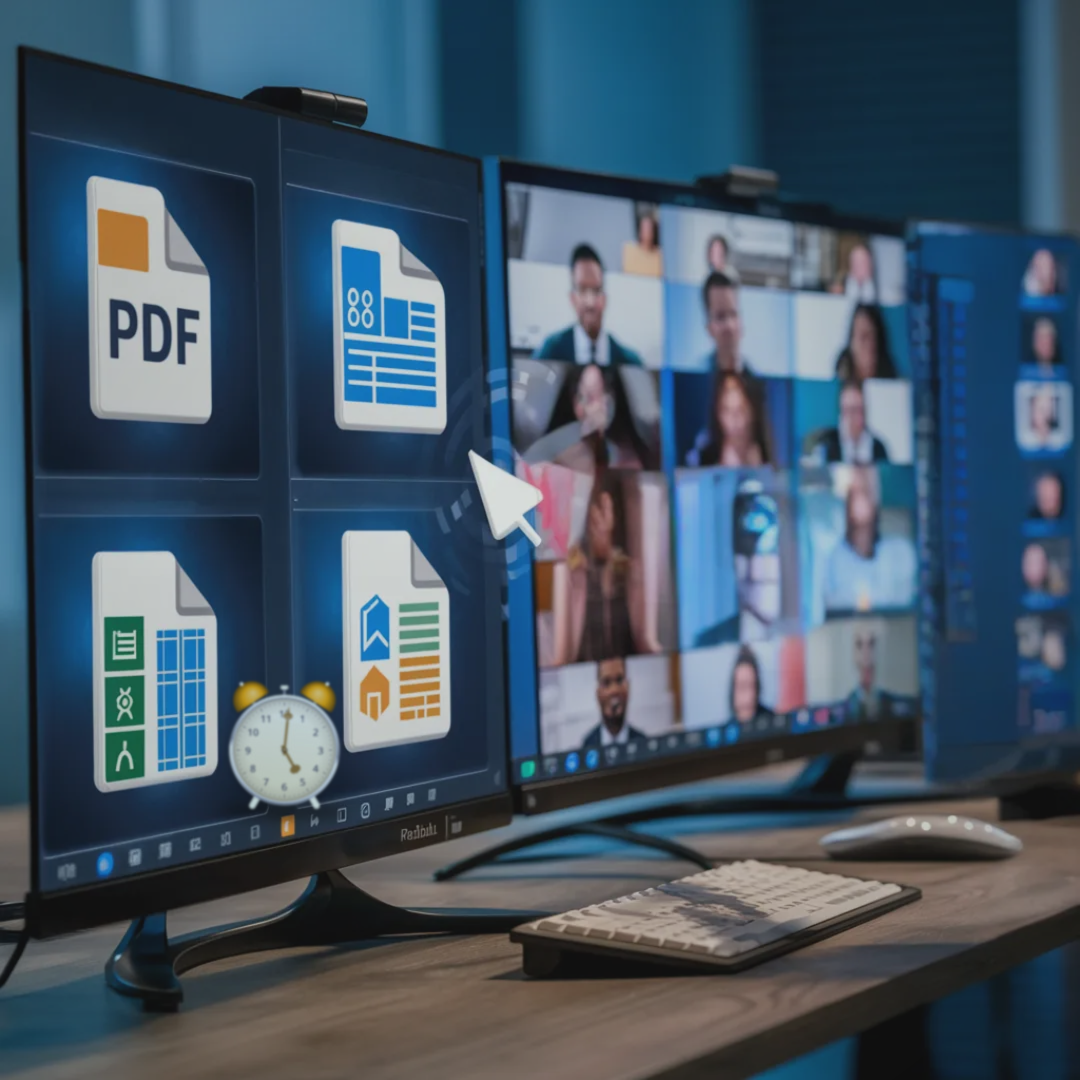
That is **5:01**
